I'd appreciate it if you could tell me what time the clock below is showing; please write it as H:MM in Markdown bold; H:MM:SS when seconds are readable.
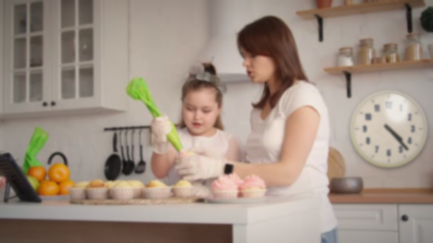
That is **4:23**
